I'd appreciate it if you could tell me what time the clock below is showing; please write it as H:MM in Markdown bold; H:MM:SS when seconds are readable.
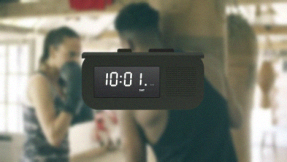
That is **10:01**
